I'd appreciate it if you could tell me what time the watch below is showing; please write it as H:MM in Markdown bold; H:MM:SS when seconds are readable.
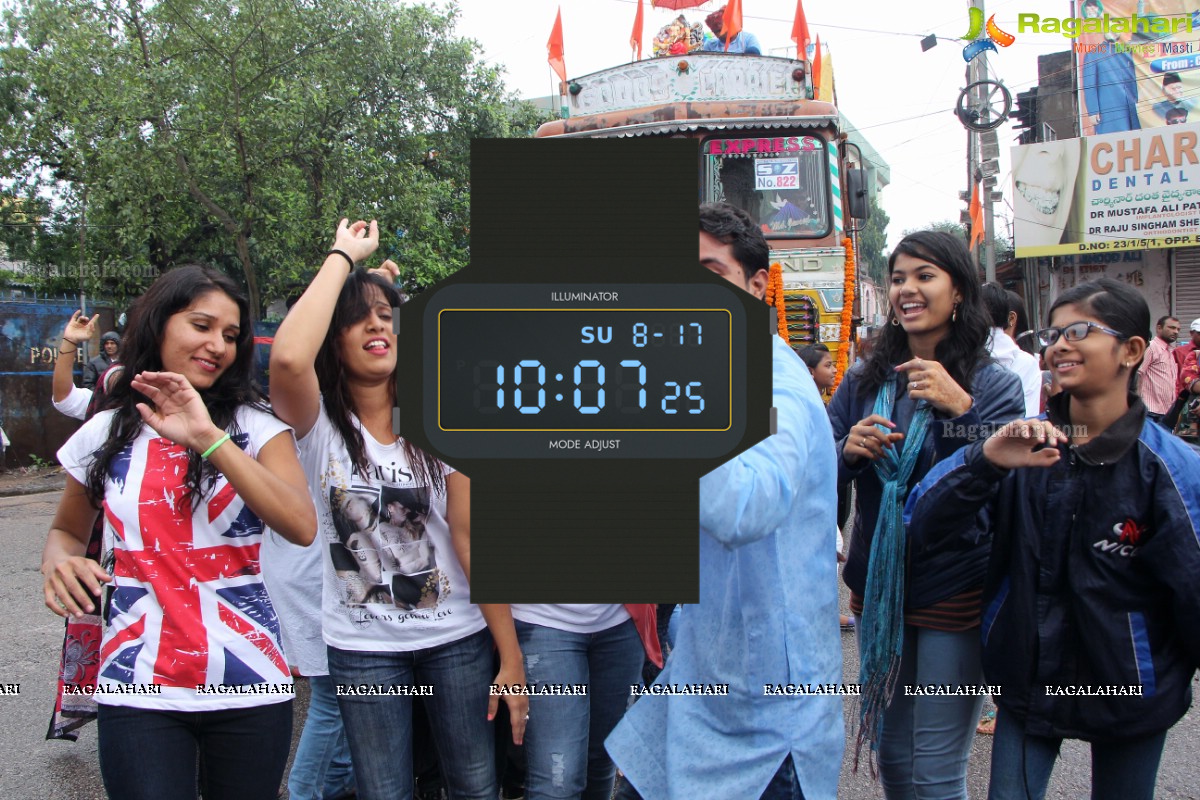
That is **10:07:25**
